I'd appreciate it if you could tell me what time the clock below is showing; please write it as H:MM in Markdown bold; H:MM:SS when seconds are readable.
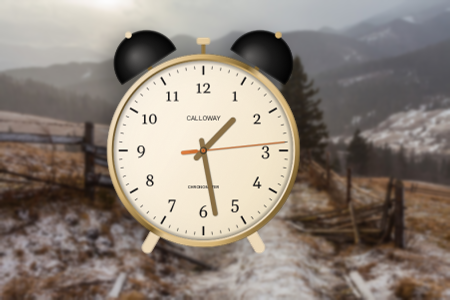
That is **1:28:14**
